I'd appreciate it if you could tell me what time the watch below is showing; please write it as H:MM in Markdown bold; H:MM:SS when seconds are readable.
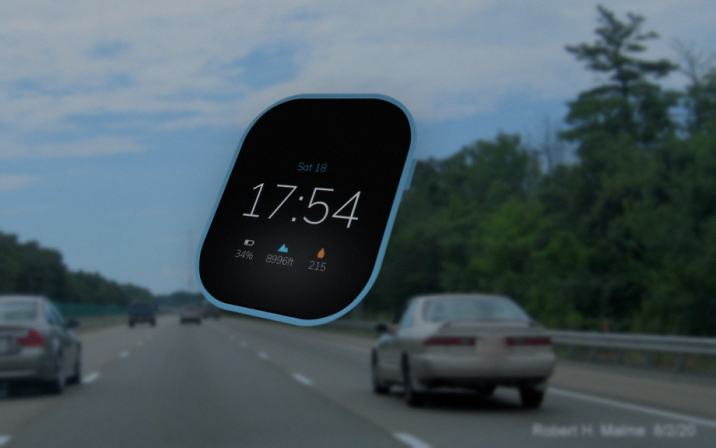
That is **17:54**
